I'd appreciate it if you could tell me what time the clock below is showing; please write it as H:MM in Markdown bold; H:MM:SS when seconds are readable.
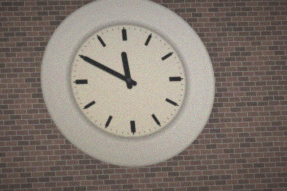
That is **11:50**
